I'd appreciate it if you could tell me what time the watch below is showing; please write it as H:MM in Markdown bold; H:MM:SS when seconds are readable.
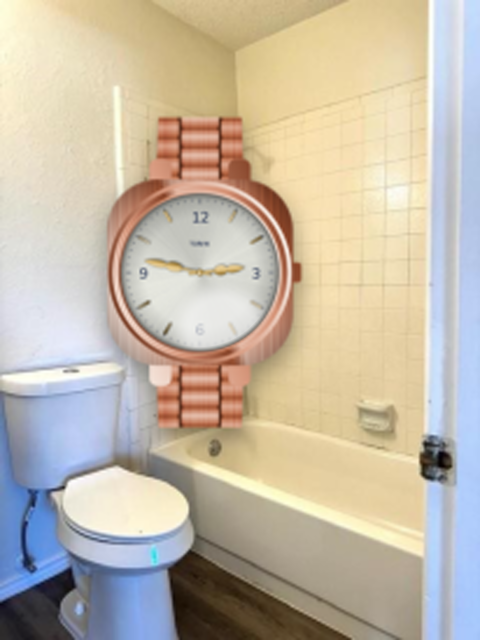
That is **2:47**
